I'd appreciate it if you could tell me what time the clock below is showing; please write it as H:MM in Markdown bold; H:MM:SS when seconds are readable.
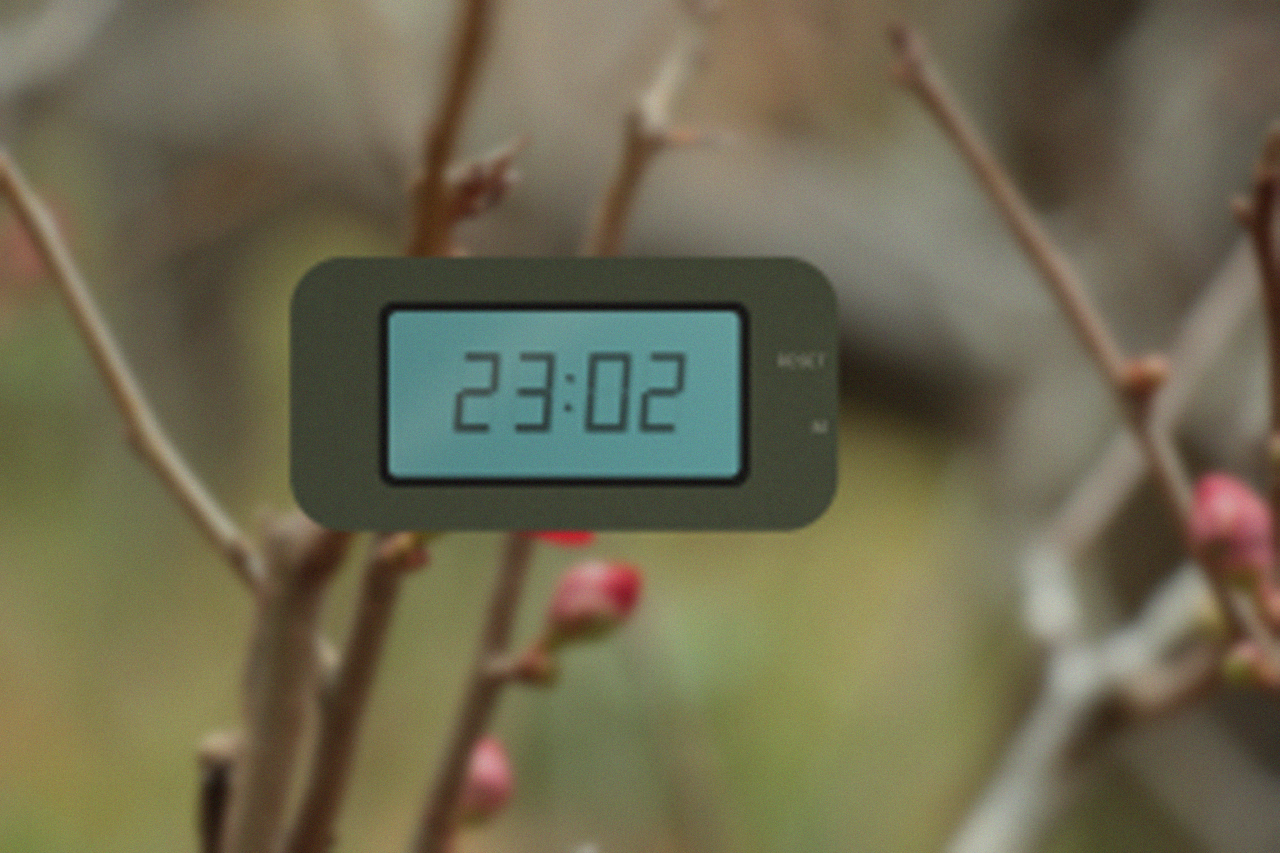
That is **23:02**
